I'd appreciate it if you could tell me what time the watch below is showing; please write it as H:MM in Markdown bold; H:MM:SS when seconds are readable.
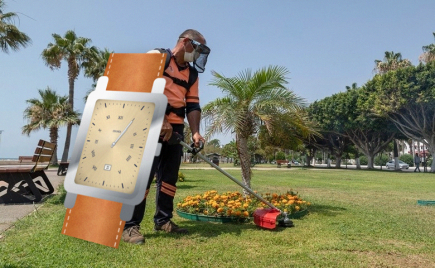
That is **1:05**
